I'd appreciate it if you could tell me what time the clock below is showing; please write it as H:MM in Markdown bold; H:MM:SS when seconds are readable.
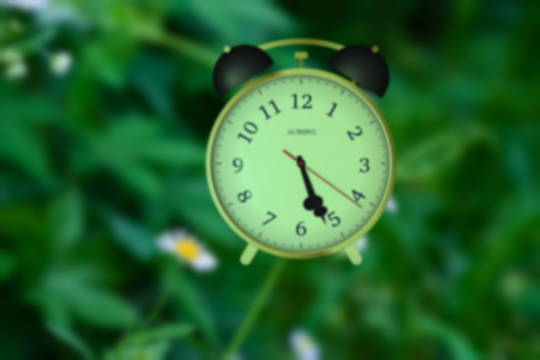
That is **5:26:21**
